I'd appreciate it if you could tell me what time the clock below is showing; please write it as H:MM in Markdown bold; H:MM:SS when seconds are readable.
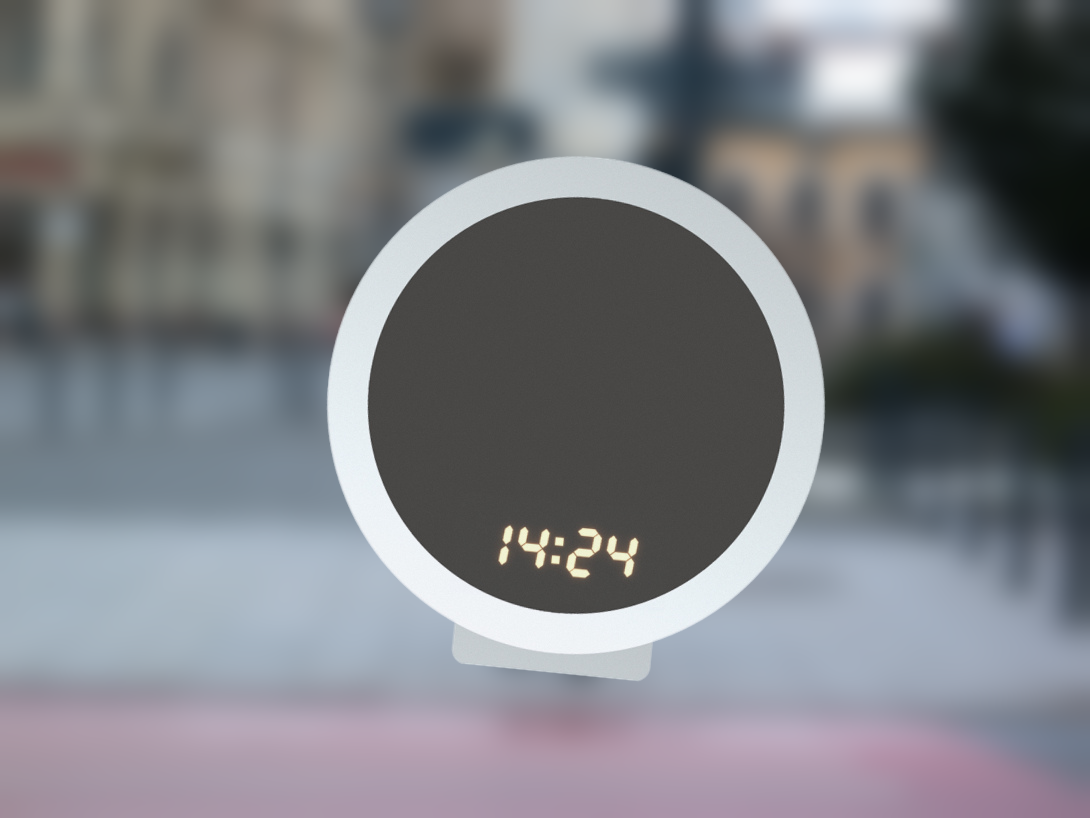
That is **14:24**
